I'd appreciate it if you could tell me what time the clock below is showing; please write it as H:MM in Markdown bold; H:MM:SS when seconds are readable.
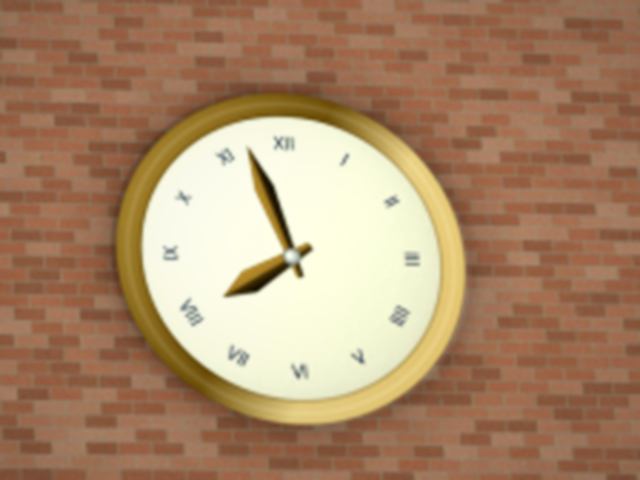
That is **7:57**
